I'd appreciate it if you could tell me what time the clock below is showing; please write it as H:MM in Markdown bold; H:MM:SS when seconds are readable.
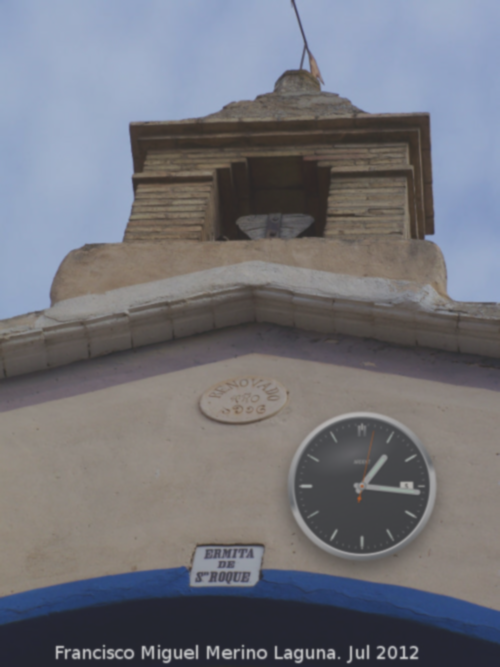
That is **1:16:02**
